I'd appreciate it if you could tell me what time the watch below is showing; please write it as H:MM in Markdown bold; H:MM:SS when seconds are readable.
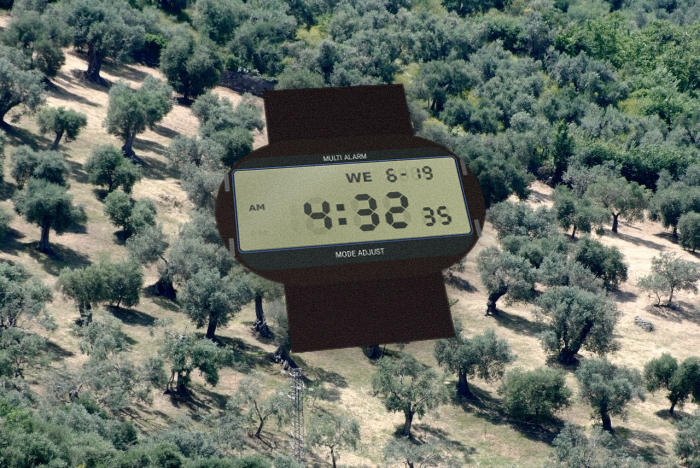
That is **4:32:35**
